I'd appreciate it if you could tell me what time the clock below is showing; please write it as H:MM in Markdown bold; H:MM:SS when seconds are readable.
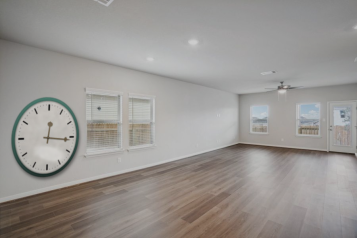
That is **12:16**
